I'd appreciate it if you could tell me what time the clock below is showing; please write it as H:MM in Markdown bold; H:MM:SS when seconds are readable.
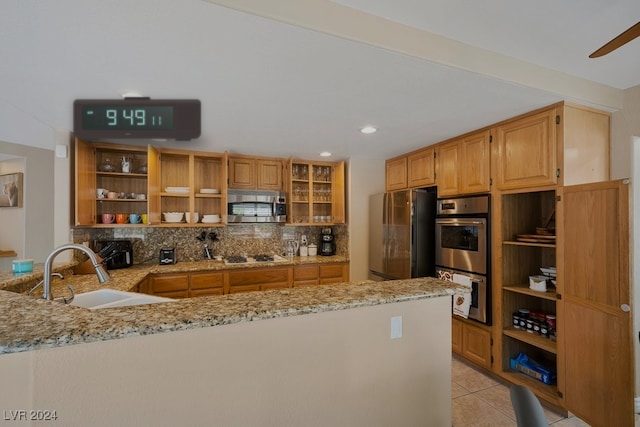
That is **9:49**
